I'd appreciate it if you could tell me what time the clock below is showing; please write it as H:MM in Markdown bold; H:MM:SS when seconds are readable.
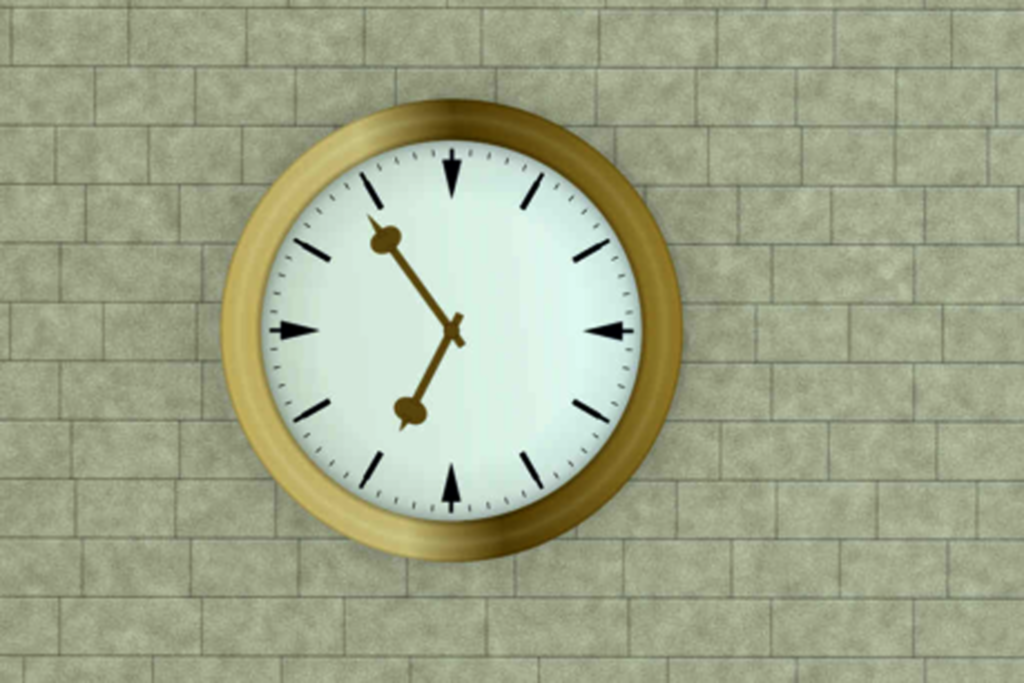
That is **6:54**
